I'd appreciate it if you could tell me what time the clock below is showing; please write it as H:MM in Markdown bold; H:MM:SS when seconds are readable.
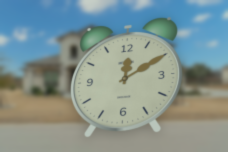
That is **12:10**
